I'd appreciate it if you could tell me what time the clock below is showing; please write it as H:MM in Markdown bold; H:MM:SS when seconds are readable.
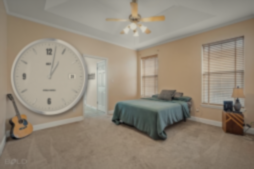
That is **1:02**
